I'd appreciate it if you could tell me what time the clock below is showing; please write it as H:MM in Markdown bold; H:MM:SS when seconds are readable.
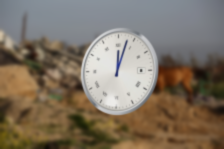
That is **12:03**
